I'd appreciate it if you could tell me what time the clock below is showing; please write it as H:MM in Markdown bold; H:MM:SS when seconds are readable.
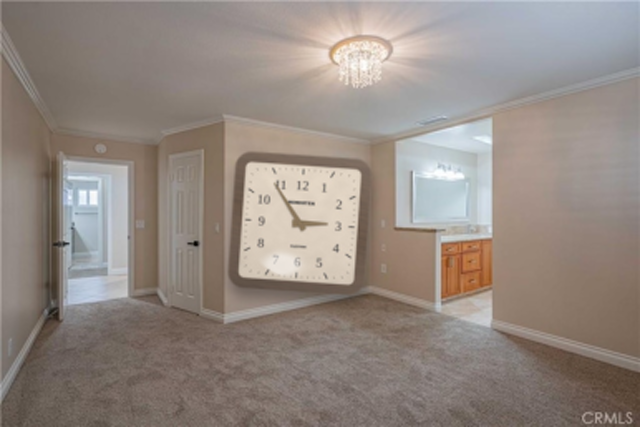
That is **2:54**
